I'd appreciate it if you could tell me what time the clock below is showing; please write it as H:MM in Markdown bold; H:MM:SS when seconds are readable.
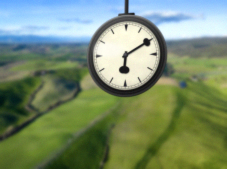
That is **6:10**
